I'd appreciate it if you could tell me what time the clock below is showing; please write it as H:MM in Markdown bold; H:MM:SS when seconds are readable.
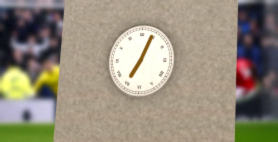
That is **7:04**
